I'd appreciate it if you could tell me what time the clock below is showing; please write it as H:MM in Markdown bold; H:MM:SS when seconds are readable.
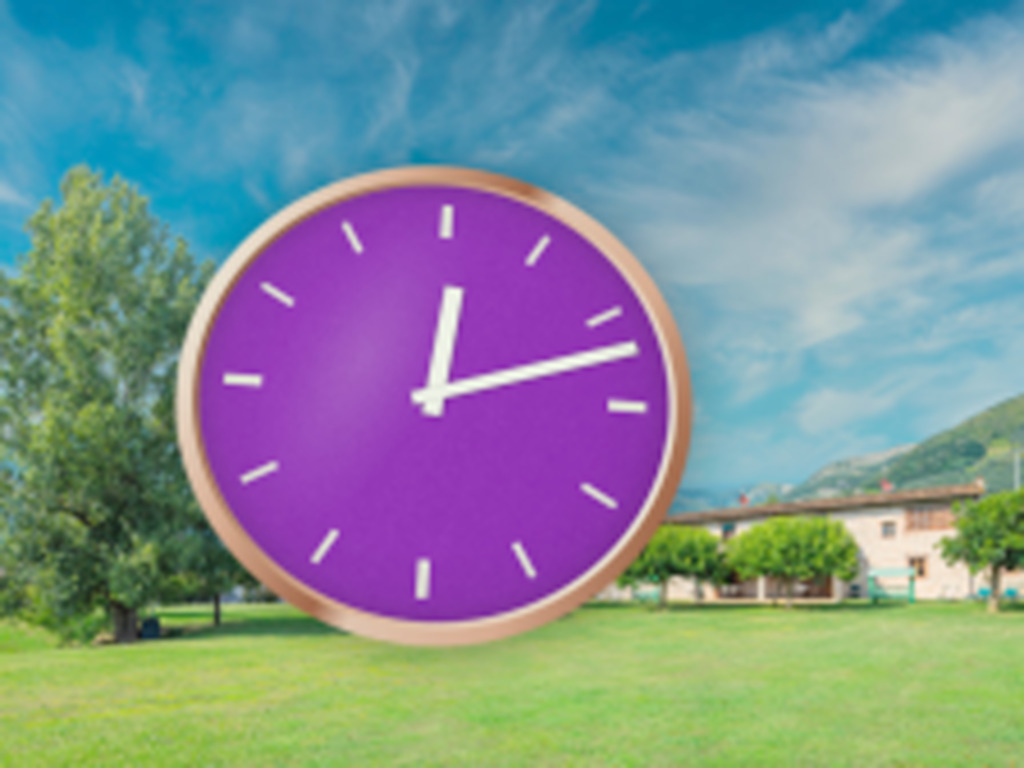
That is **12:12**
